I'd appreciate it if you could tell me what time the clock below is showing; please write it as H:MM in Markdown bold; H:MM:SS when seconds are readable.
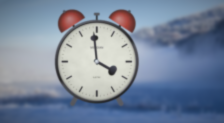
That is **3:59**
